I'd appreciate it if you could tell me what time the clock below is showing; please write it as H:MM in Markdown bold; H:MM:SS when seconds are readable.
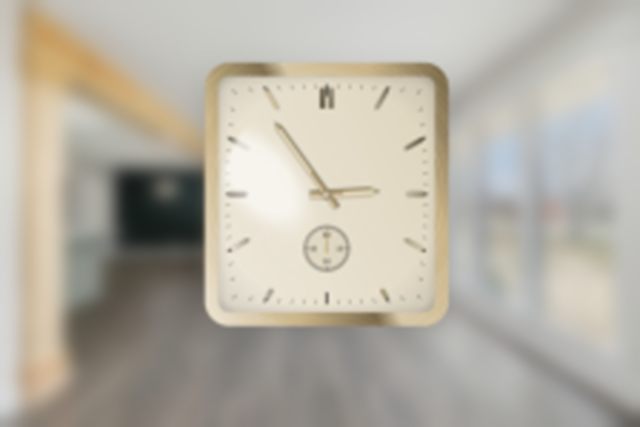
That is **2:54**
